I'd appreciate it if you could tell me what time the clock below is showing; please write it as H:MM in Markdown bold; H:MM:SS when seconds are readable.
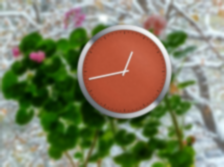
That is **12:43**
